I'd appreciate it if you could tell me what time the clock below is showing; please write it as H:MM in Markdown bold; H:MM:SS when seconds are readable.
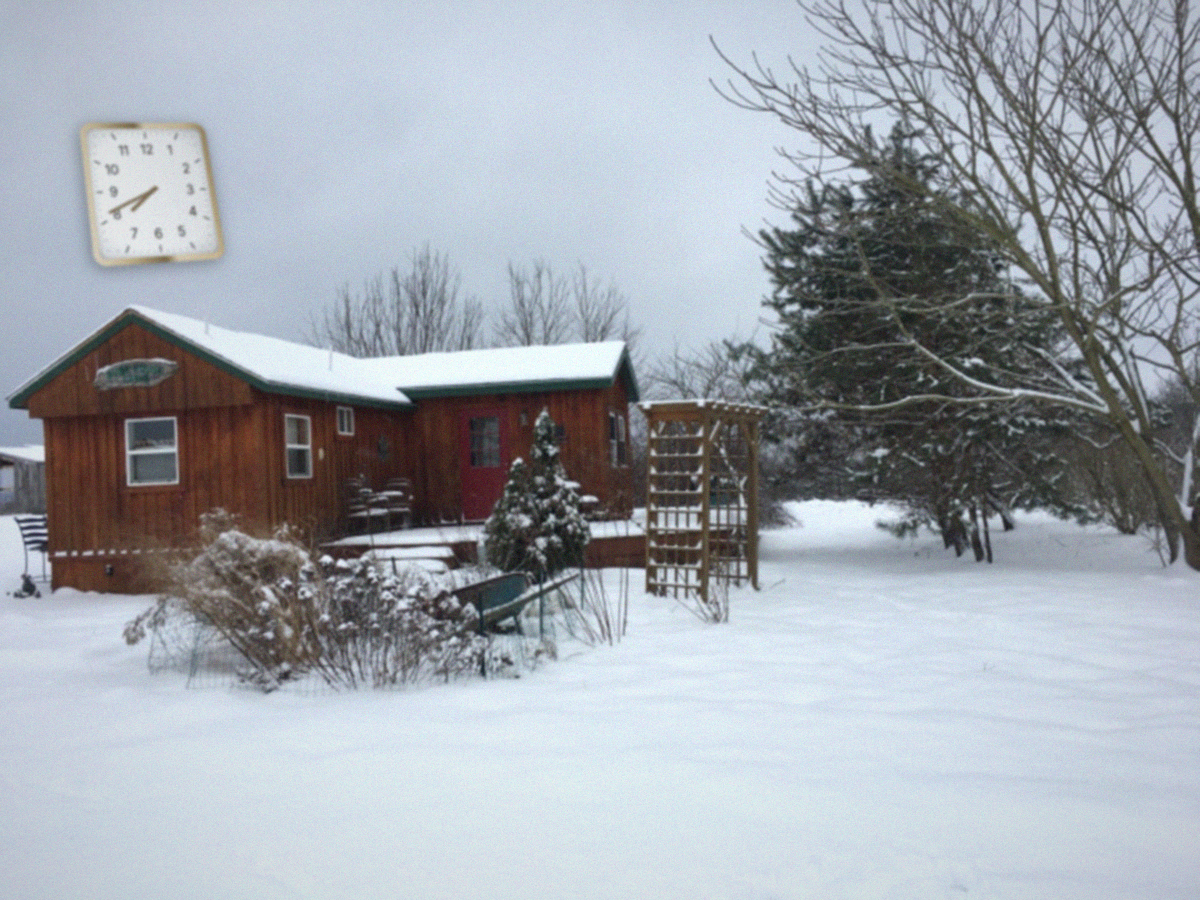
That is **7:41**
